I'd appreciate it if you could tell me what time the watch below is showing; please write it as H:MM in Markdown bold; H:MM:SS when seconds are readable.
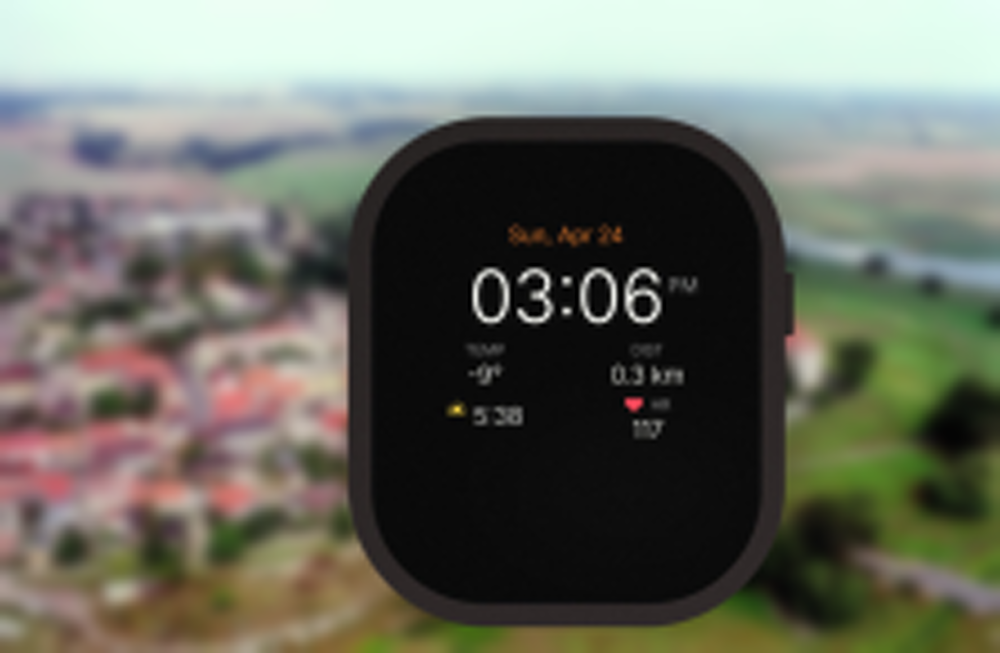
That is **3:06**
